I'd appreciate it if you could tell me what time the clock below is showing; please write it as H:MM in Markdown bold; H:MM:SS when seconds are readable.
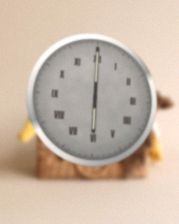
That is **6:00**
